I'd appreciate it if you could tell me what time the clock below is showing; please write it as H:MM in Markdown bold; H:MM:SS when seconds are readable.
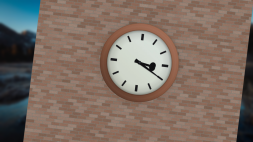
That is **3:20**
